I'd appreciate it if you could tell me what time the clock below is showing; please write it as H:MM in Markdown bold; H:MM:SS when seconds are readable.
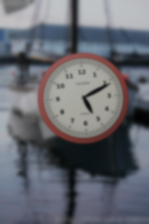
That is **5:11**
